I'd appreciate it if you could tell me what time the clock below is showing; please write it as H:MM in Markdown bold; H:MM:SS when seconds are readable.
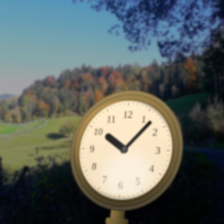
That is **10:07**
